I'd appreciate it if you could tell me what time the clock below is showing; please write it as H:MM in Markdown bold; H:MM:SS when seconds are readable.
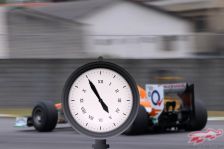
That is **4:55**
